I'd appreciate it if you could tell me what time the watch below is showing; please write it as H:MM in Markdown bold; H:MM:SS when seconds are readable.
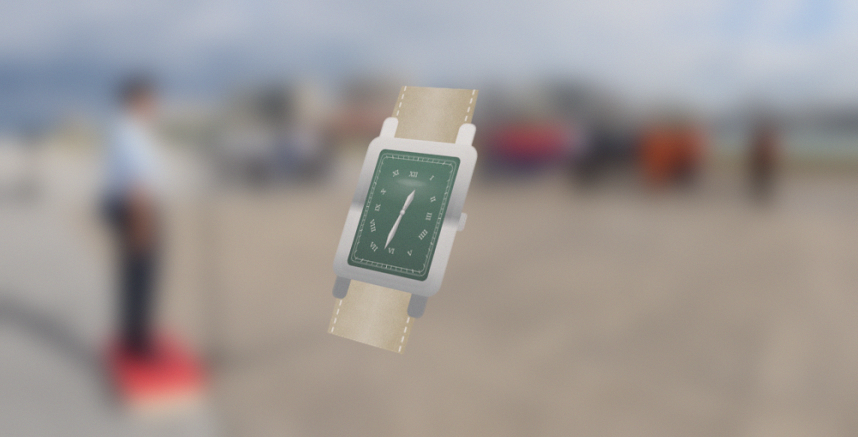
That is **12:32**
